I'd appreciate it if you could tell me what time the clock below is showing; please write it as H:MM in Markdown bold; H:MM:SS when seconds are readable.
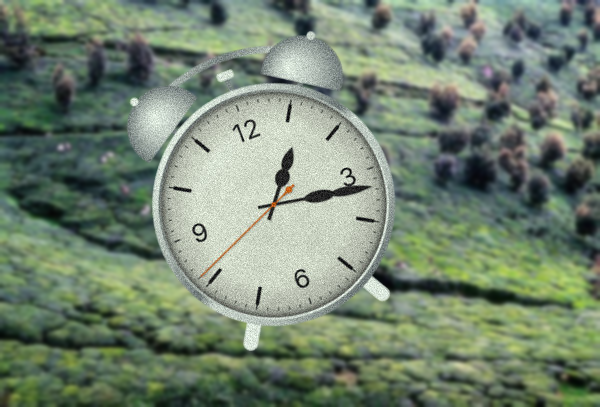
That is **1:16:41**
